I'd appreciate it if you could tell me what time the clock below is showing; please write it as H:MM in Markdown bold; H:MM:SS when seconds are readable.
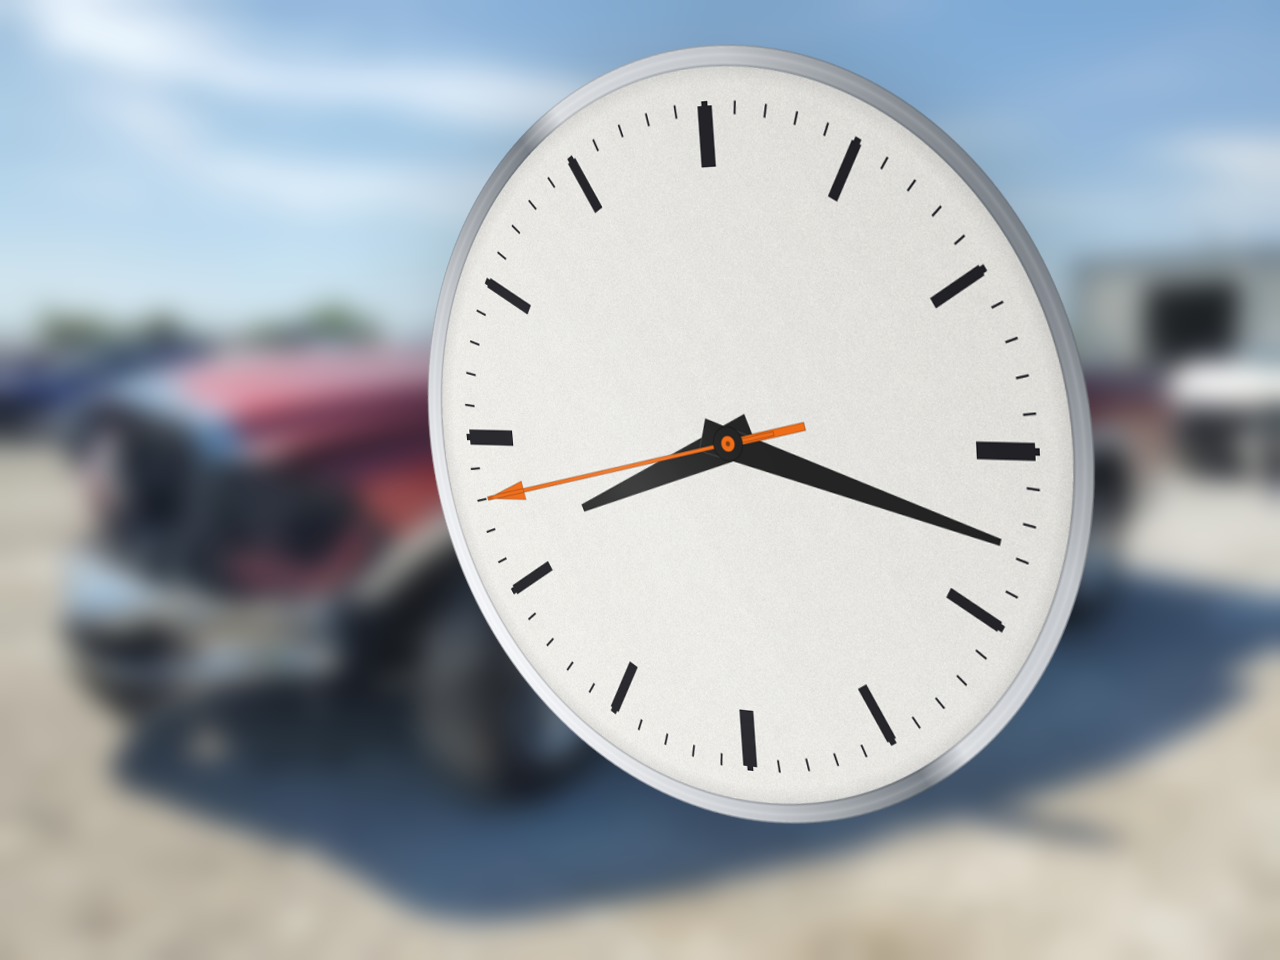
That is **8:17:43**
